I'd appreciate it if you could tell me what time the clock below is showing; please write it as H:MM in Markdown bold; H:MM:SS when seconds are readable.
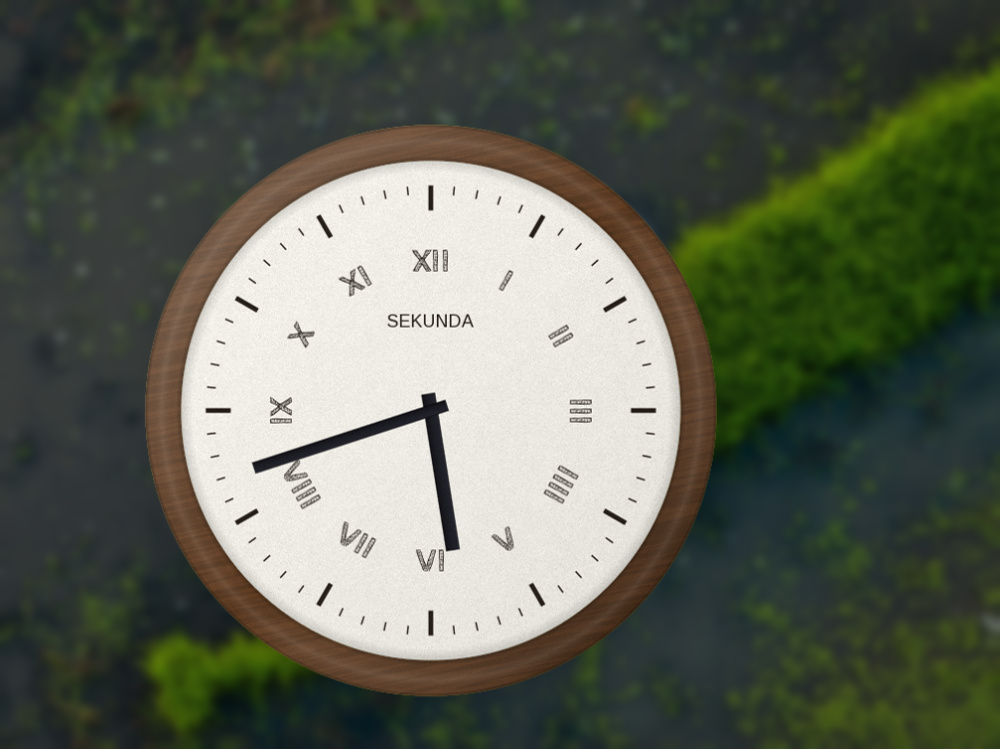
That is **5:42**
